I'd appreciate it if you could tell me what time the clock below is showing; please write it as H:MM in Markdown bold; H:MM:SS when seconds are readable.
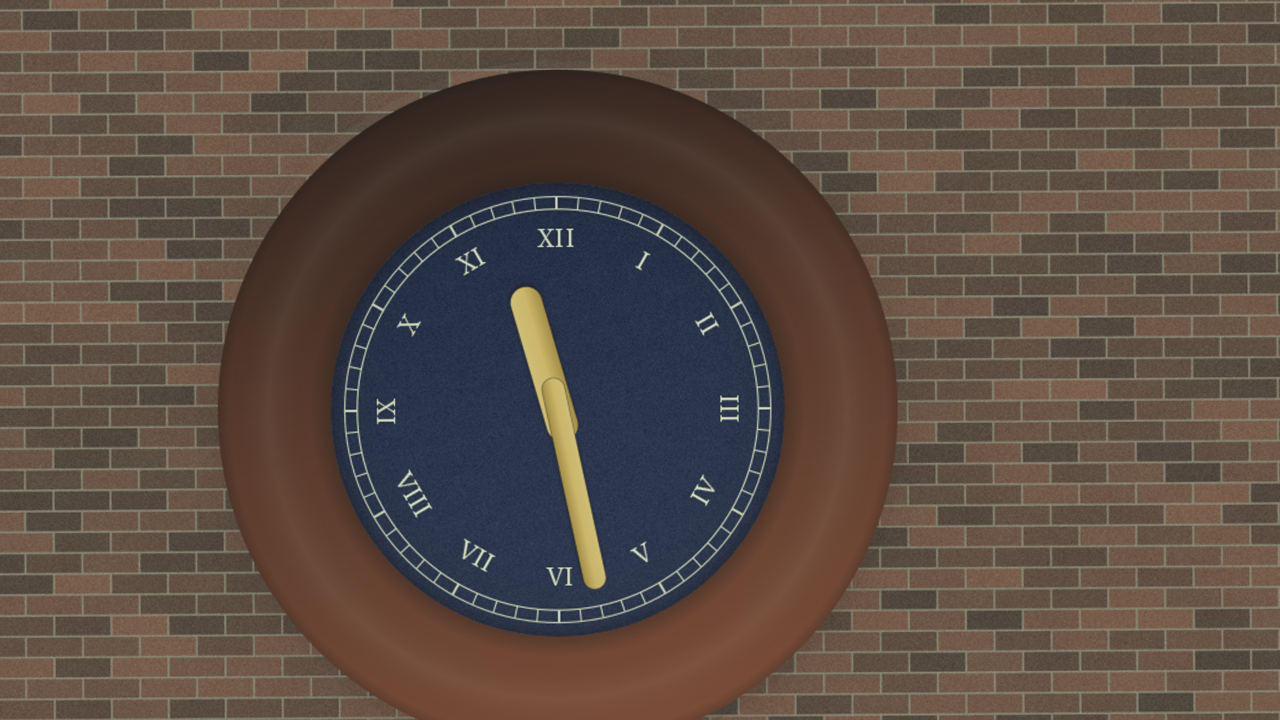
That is **11:28**
